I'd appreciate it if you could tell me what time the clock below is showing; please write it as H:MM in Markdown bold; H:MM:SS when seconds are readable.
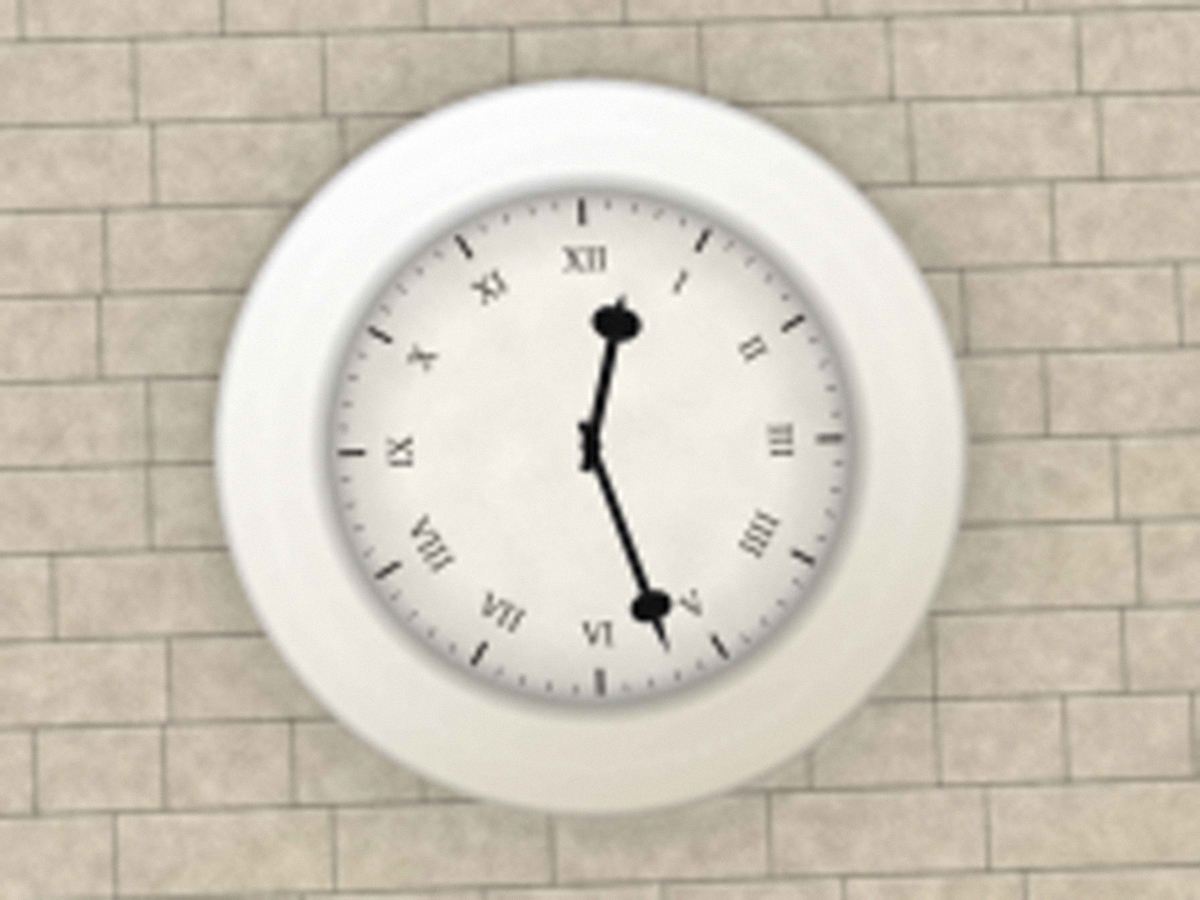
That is **12:27**
